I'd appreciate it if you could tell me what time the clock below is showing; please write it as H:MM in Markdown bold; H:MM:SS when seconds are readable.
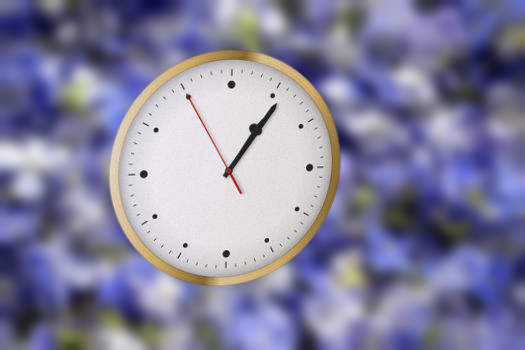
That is **1:05:55**
